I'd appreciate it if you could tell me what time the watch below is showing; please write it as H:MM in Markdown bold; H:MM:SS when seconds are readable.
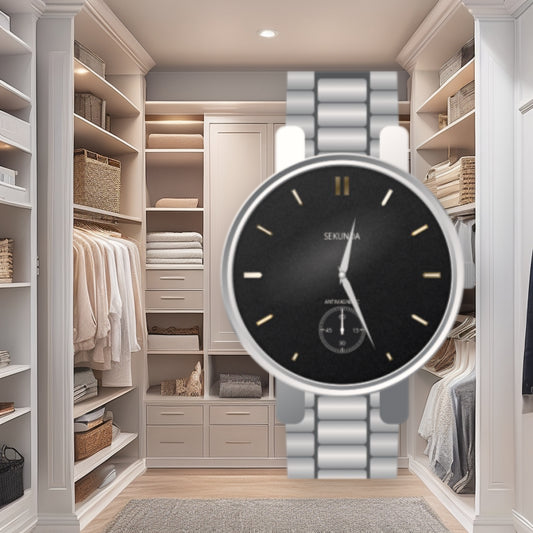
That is **12:26**
